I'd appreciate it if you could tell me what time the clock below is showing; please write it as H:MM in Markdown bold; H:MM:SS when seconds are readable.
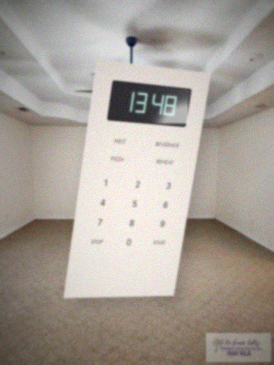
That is **13:48**
